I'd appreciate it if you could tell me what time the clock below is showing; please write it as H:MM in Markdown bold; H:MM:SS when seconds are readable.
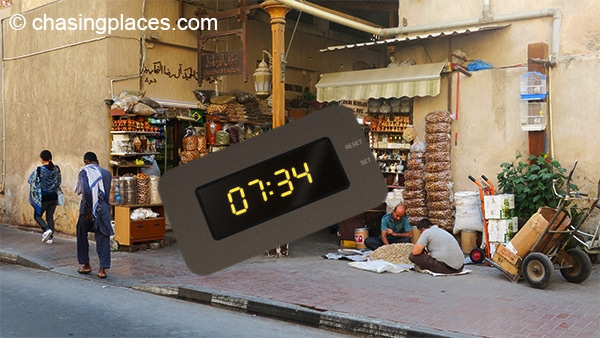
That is **7:34**
